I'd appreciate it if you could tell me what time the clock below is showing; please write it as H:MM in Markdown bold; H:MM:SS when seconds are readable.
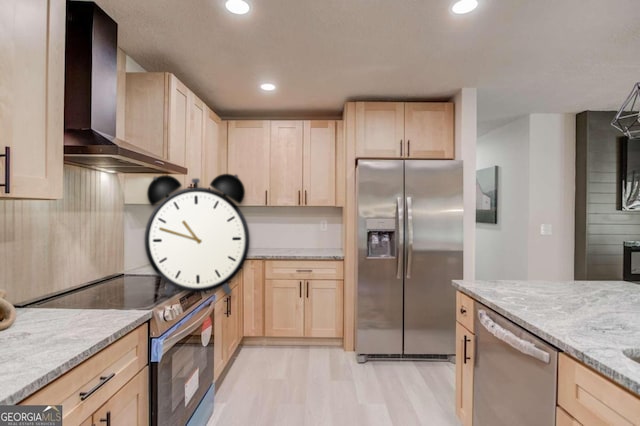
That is **10:48**
